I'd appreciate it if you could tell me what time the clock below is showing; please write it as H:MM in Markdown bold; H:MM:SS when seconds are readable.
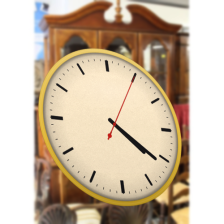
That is **4:21:05**
